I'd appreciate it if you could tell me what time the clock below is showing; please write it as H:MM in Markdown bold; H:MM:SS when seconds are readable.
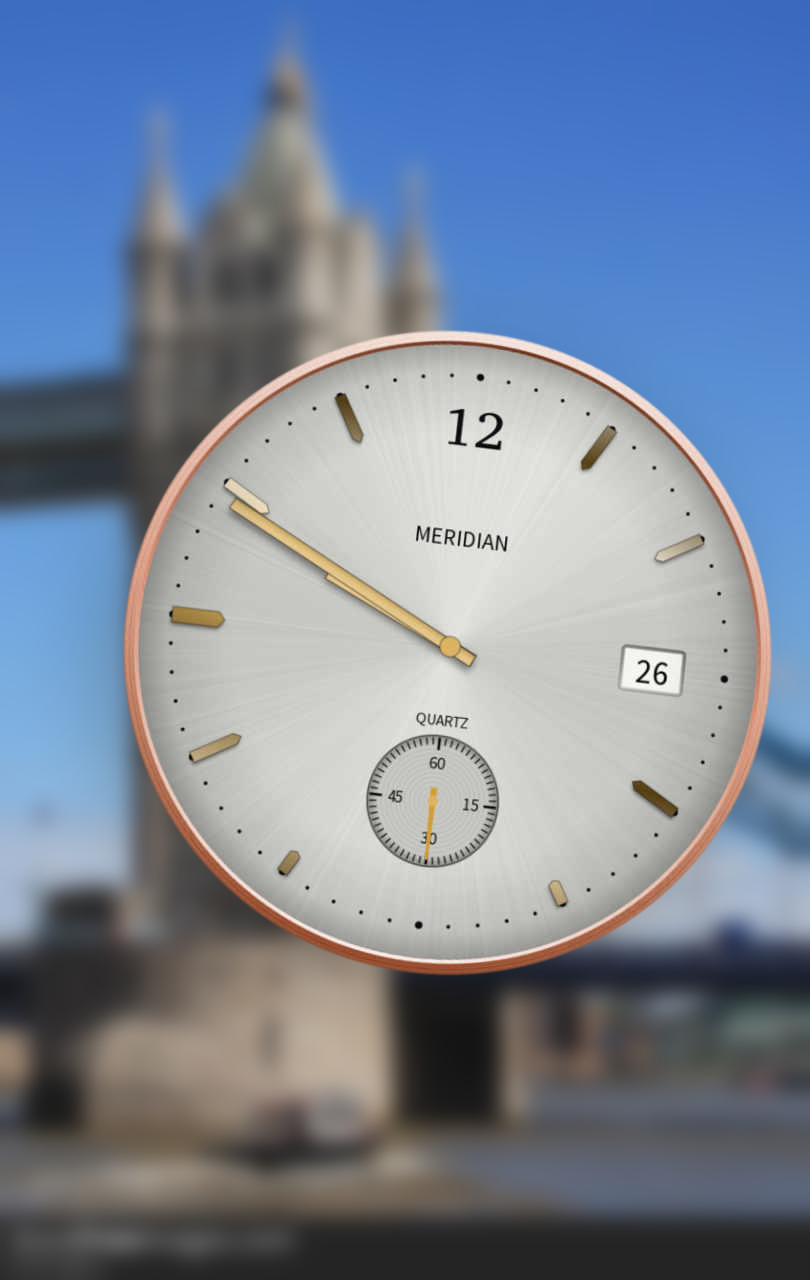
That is **9:49:30**
